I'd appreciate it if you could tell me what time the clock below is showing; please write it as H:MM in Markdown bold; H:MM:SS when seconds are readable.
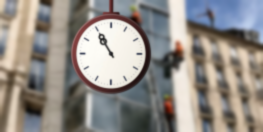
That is **10:55**
